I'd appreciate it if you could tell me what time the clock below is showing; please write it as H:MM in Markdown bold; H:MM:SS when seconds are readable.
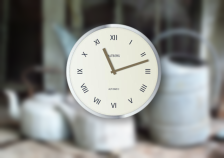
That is **11:12**
